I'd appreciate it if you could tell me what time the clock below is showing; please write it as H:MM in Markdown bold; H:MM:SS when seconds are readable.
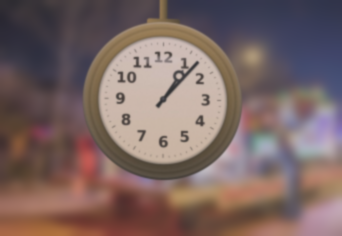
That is **1:07**
